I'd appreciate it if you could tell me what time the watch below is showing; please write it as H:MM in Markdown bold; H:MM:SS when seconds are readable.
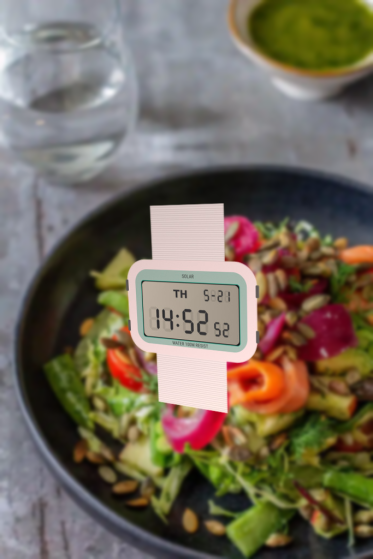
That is **14:52:52**
